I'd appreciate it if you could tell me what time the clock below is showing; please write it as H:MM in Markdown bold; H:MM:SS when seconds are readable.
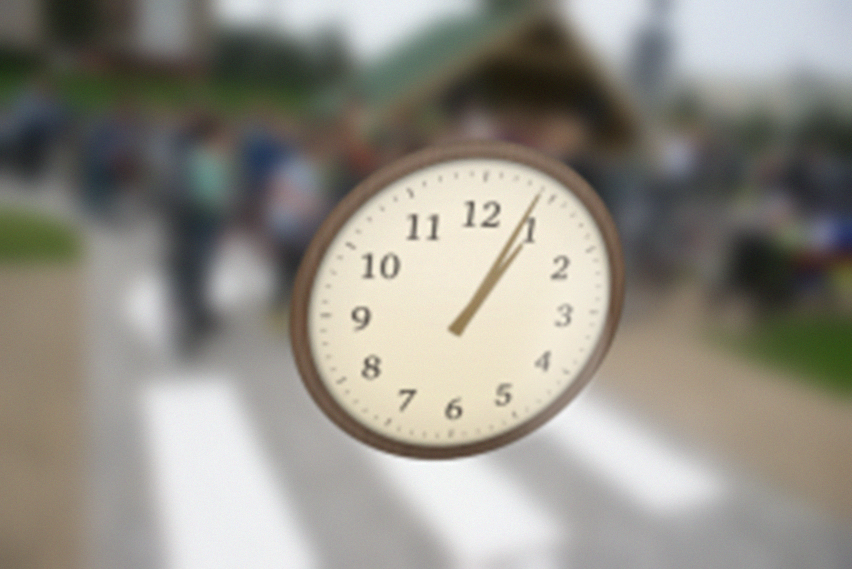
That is **1:04**
